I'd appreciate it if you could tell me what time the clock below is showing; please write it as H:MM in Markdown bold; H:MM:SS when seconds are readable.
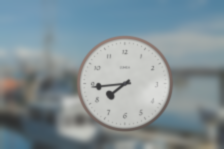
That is **7:44**
